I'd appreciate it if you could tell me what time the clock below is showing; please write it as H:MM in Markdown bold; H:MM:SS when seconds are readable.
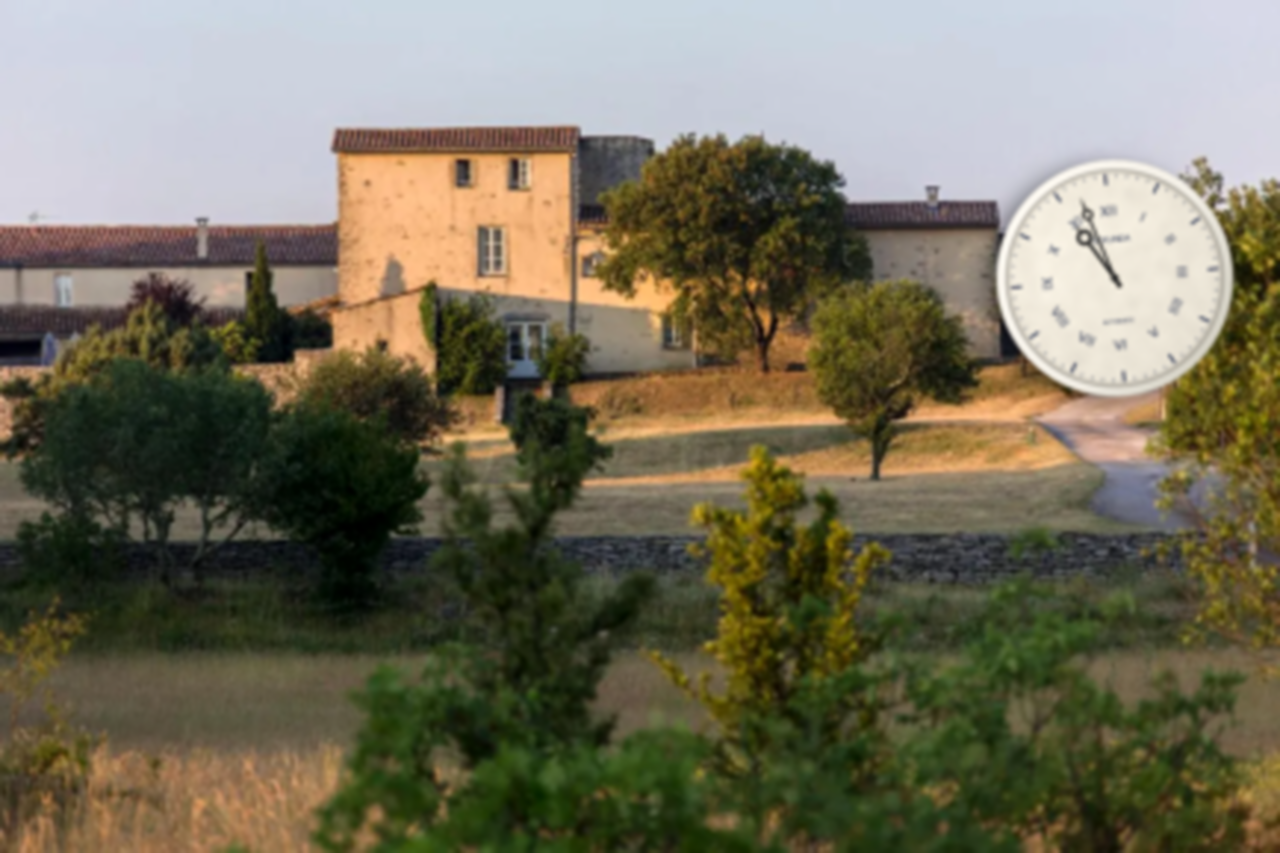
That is **10:57**
